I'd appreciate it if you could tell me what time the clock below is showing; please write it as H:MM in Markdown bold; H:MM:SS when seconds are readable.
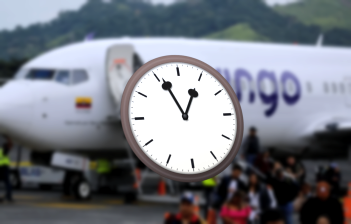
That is **12:56**
